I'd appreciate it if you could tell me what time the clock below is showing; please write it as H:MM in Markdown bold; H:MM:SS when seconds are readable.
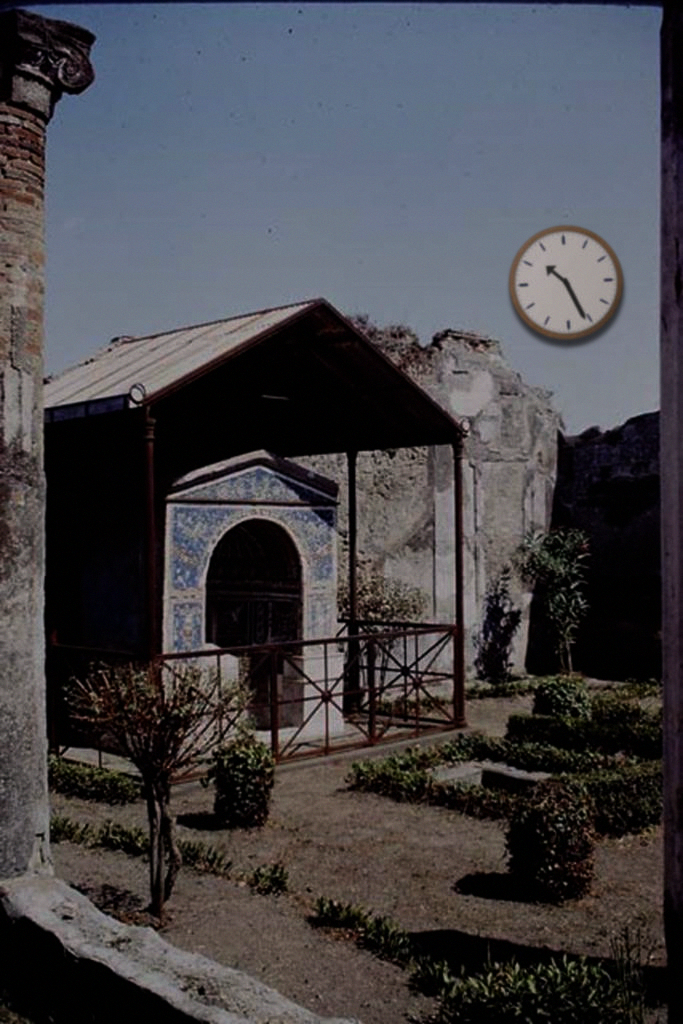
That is **10:26**
